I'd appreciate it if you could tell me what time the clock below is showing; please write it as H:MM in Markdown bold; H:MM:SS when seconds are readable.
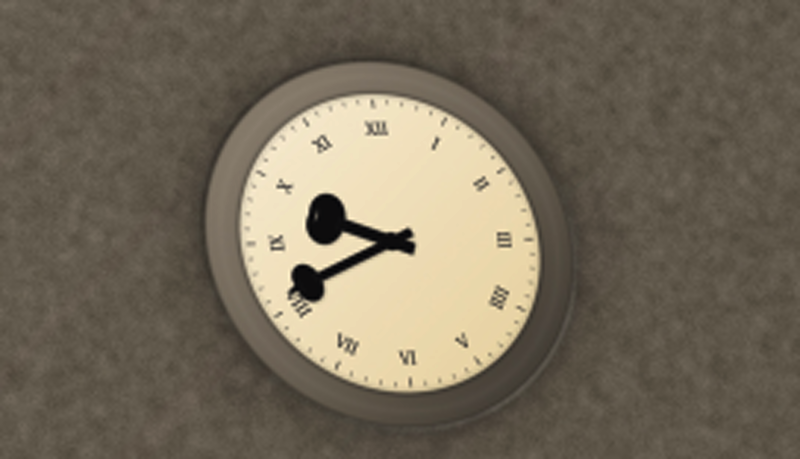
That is **9:41**
